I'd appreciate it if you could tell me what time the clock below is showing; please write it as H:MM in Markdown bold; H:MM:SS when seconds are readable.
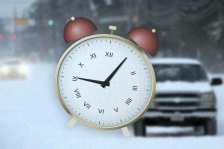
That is **9:05**
